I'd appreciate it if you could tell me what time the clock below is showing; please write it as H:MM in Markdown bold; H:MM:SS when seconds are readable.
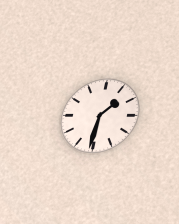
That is **1:31**
